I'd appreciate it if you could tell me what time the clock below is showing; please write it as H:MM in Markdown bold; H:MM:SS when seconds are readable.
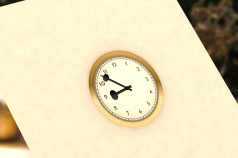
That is **8:53**
